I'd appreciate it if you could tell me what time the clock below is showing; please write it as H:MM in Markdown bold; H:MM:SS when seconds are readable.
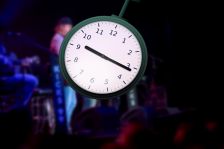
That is **9:16**
